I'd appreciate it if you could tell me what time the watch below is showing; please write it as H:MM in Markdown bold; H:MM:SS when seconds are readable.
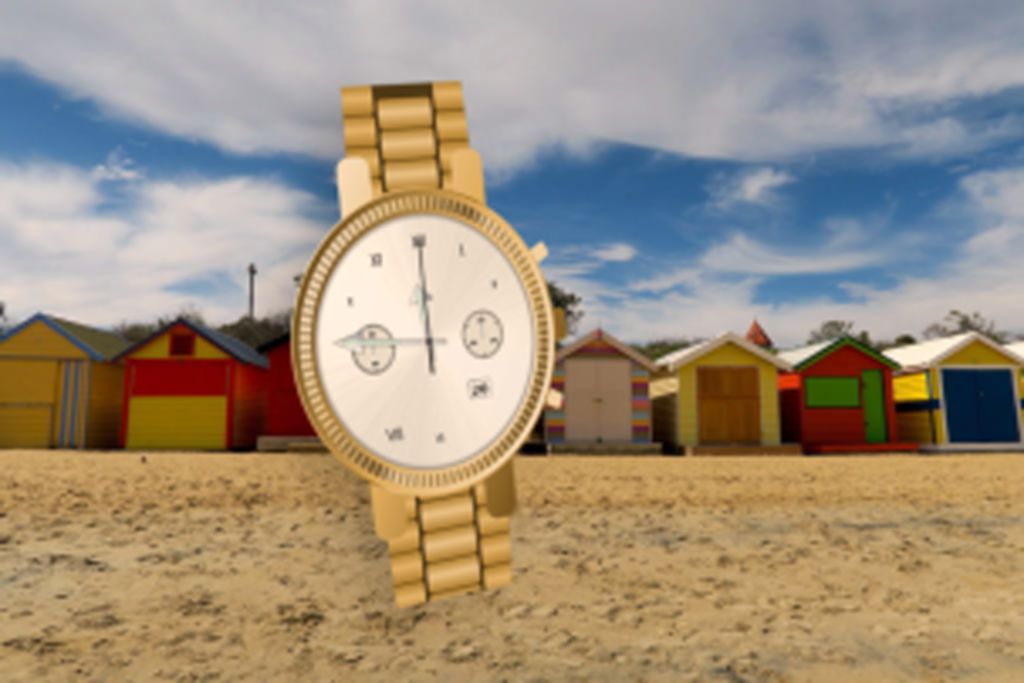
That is **11:46**
